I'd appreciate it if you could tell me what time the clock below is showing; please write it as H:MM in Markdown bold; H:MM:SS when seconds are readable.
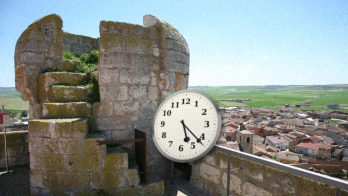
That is **5:22**
